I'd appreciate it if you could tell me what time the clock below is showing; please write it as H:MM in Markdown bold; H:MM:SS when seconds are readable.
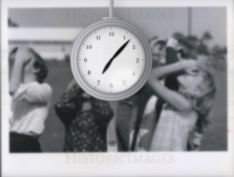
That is **7:07**
